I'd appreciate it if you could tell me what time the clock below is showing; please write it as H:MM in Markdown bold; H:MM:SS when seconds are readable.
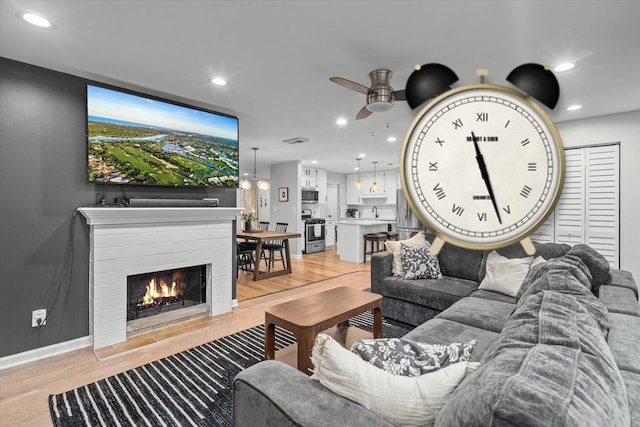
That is **11:27**
